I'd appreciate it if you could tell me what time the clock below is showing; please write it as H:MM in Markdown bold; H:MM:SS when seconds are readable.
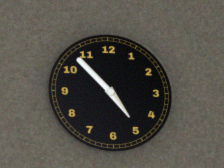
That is **4:53**
